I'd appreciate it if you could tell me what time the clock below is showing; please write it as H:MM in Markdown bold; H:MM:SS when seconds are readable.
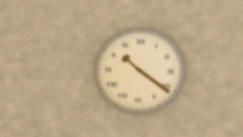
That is **10:21**
